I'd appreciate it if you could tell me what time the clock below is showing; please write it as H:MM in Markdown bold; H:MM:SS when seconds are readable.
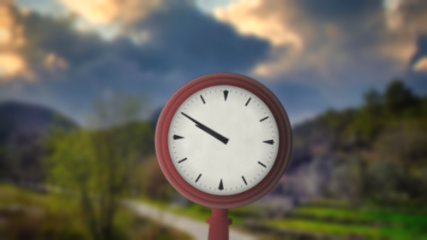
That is **9:50**
